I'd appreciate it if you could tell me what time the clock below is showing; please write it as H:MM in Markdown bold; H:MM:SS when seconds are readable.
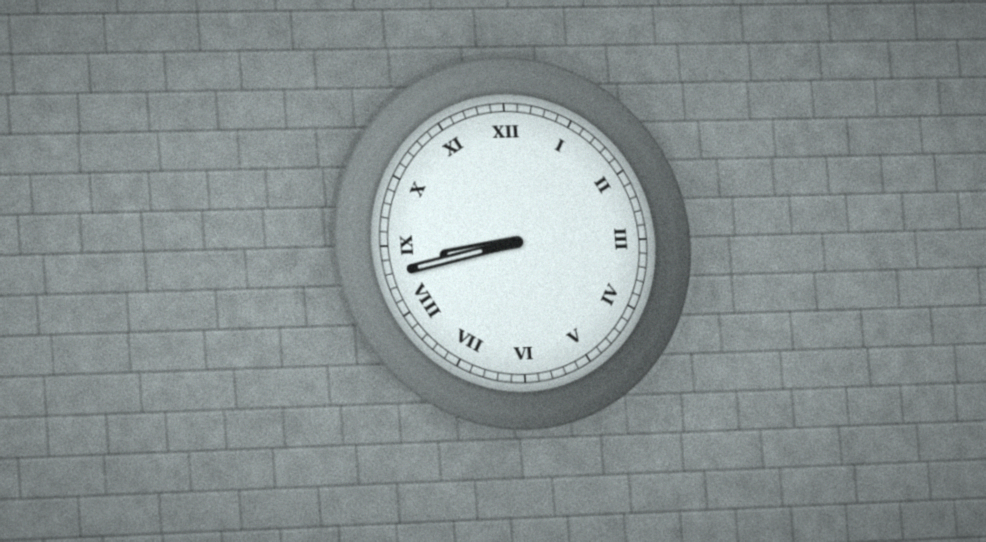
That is **8:43**
